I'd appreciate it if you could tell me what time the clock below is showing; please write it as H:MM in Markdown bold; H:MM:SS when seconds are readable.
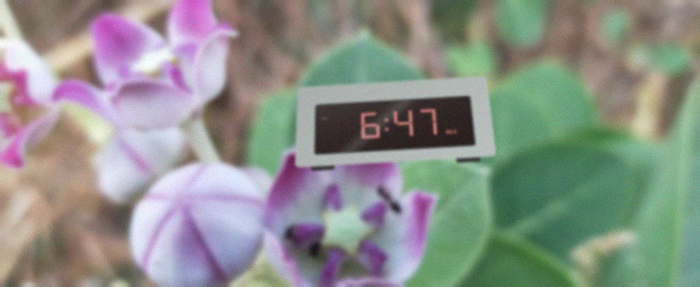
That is **6:47**
